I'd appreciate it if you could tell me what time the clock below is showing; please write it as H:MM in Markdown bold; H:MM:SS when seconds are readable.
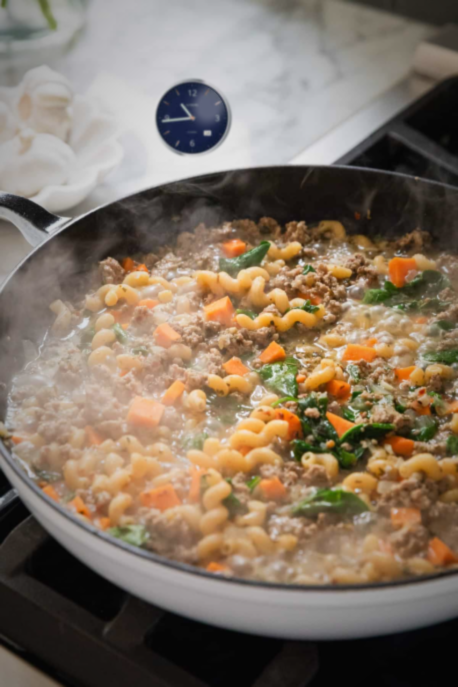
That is **10:44**
